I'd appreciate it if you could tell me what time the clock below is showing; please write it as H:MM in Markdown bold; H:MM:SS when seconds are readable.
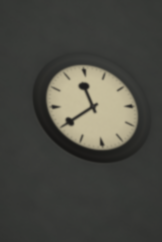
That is **11:40**
